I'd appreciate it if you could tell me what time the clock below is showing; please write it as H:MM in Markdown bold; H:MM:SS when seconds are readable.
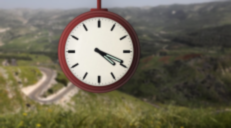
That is **4:19**
